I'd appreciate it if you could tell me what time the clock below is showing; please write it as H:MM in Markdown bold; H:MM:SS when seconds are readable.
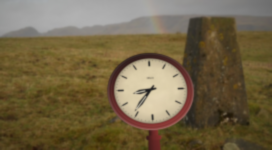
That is **8:36**
